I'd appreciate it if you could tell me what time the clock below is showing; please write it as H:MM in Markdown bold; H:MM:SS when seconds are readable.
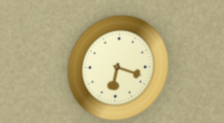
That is **6:18**
